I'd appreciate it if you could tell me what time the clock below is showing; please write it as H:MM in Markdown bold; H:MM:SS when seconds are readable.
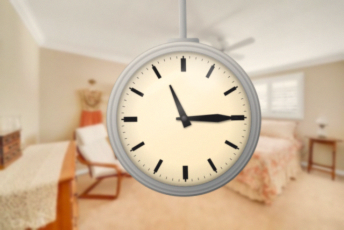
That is **11:15**
